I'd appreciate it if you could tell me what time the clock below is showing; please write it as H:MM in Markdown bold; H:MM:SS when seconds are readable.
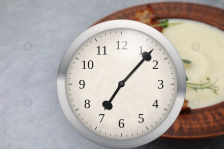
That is **7:07**
